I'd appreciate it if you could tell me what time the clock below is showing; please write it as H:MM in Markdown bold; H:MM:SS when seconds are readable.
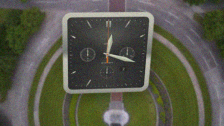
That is **12:18**
